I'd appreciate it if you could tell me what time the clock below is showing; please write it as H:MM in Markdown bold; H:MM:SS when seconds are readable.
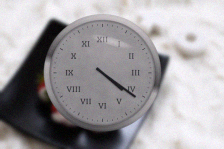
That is **4:21**
